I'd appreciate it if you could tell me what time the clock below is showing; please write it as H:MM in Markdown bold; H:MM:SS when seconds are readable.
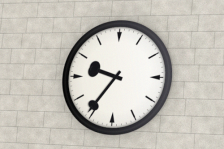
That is **9:36**
